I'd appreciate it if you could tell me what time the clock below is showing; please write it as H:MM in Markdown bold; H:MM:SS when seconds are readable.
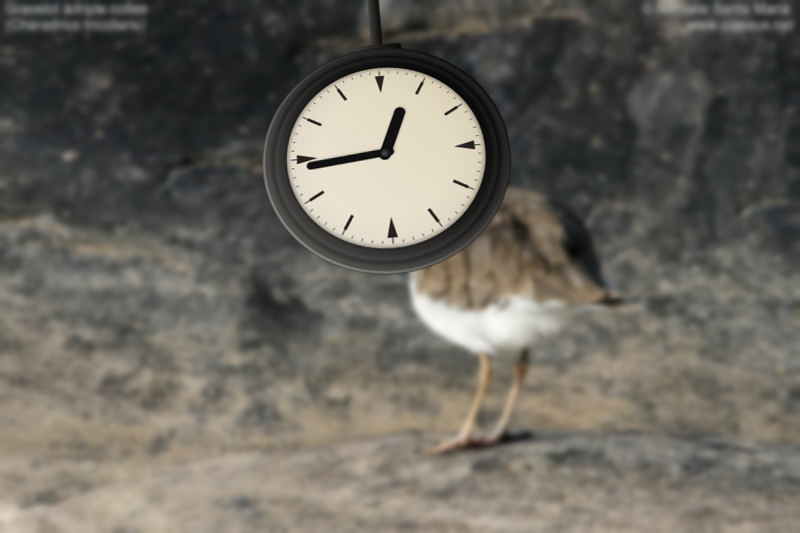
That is **12:44**
